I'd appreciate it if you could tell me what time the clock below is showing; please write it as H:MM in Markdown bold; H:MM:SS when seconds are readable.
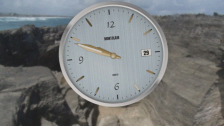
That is **9:49**
